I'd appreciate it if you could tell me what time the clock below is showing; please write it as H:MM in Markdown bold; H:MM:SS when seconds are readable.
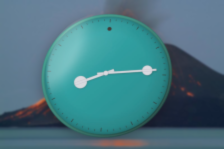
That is **8:14**
